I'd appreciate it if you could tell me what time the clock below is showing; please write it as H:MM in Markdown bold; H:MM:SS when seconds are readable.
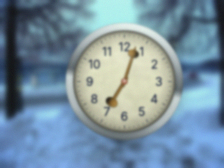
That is **7:03**
